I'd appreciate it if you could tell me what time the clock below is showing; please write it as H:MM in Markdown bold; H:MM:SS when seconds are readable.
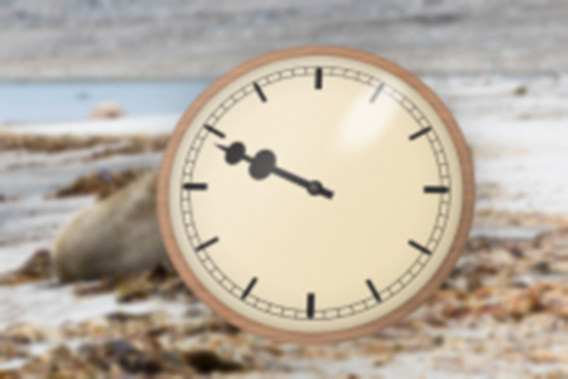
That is **9:49**
